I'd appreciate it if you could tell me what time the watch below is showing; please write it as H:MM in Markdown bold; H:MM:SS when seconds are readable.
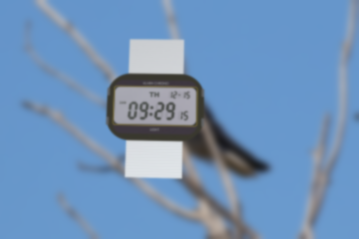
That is **9:29**
